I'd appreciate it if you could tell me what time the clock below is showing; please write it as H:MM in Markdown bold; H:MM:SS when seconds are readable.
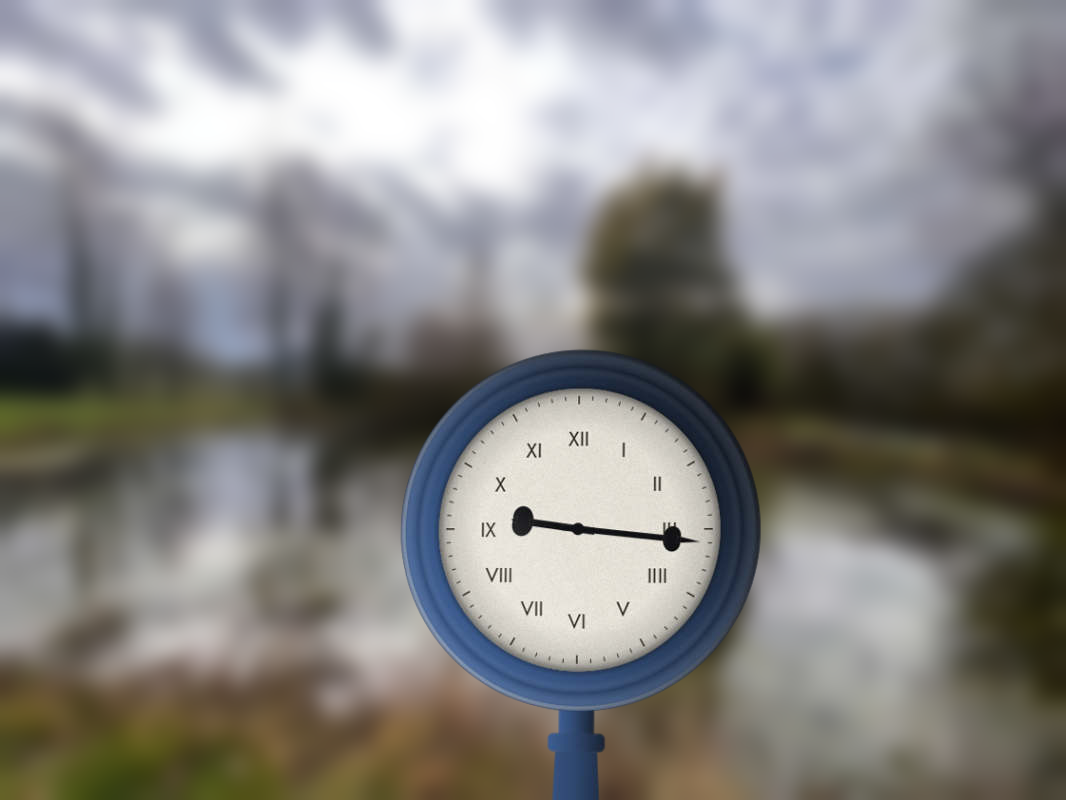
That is **9:16**
